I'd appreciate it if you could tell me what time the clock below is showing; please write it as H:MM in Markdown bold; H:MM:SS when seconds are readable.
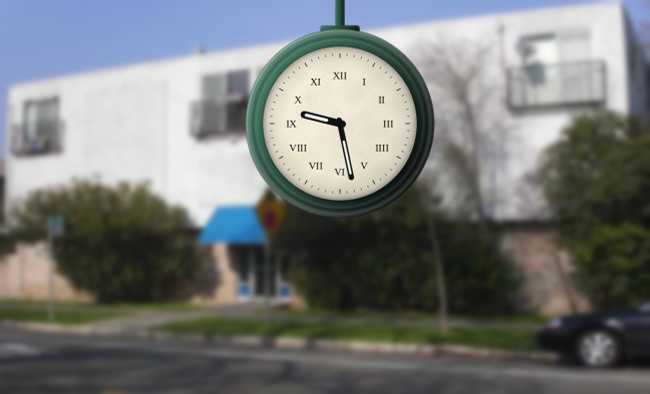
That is **9:28**
